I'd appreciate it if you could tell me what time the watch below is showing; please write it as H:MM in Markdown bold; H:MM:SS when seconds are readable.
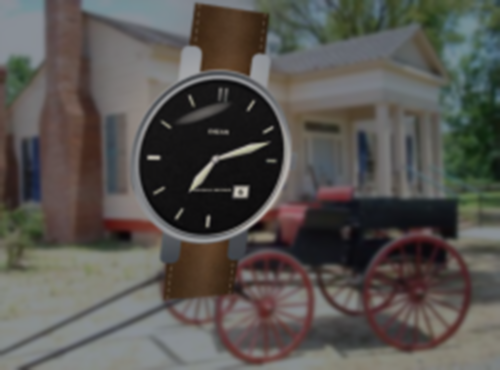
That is **7:12**
